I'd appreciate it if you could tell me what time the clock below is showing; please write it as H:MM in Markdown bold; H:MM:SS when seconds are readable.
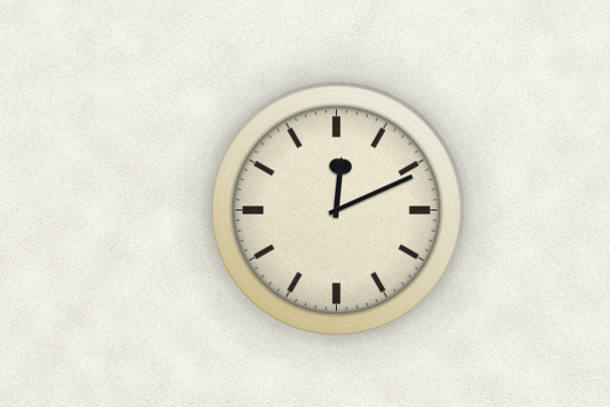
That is **12:11**
